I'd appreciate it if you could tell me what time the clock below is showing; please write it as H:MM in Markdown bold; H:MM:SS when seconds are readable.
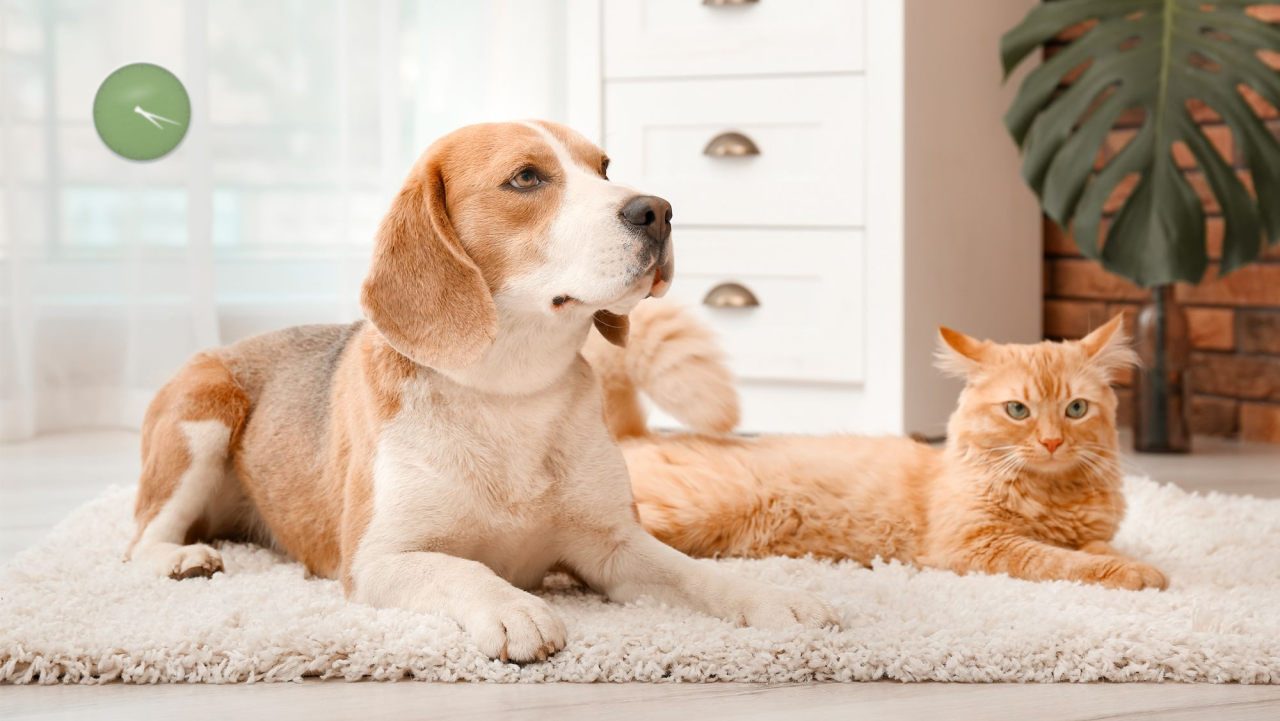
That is **4:18**
